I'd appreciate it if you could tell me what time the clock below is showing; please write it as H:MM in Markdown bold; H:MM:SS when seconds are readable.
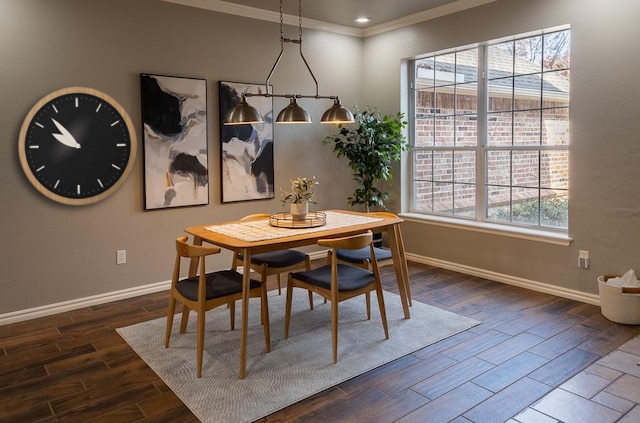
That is **9:53**
